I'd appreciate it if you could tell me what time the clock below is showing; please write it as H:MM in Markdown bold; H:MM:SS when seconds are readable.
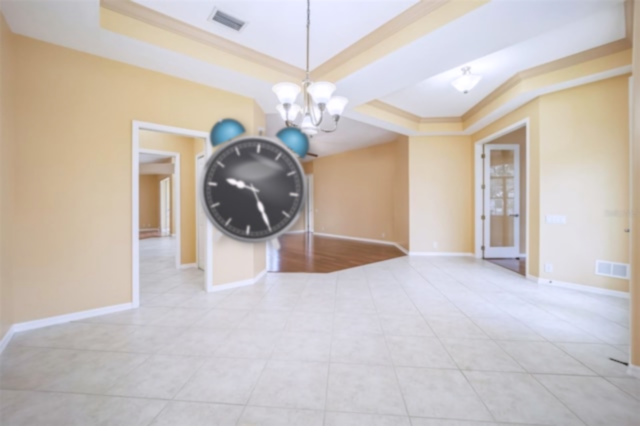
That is **9:25**
